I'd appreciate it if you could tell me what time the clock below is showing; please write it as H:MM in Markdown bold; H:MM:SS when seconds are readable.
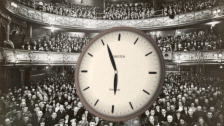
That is **5:56**
